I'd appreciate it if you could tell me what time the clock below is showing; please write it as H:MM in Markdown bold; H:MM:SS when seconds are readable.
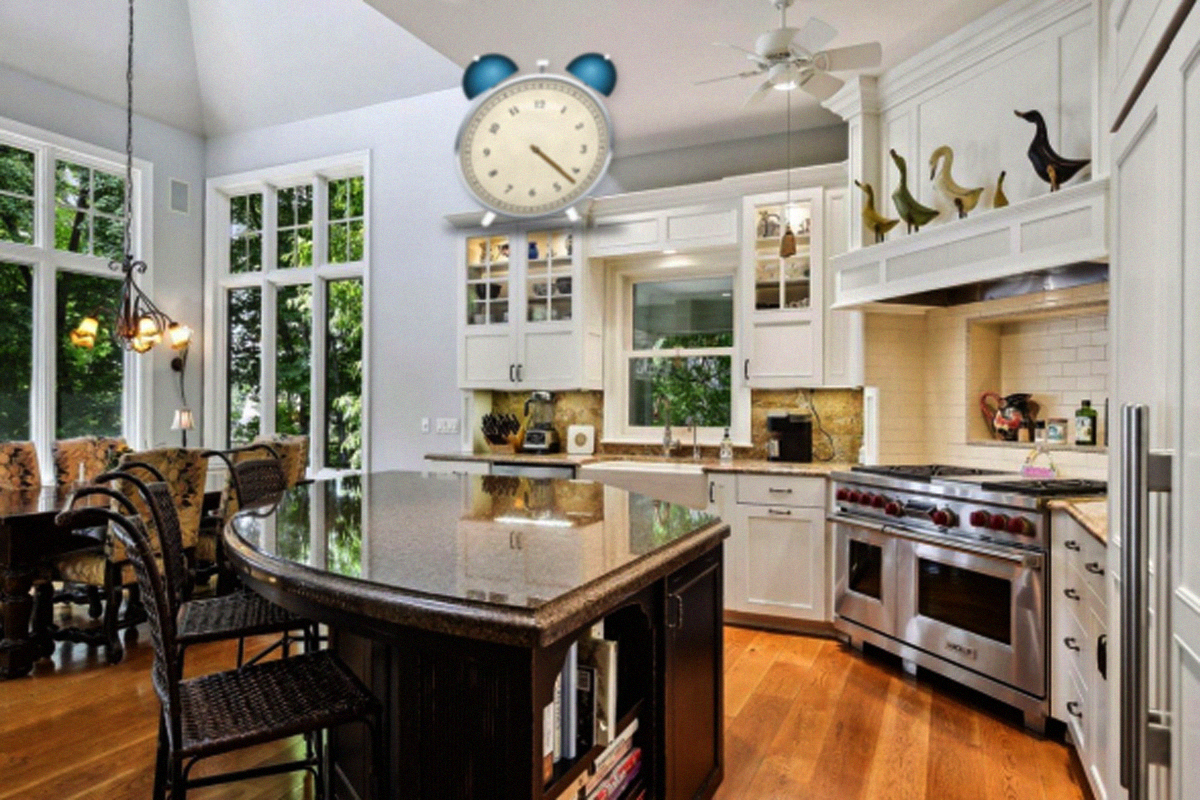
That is **4:22**
